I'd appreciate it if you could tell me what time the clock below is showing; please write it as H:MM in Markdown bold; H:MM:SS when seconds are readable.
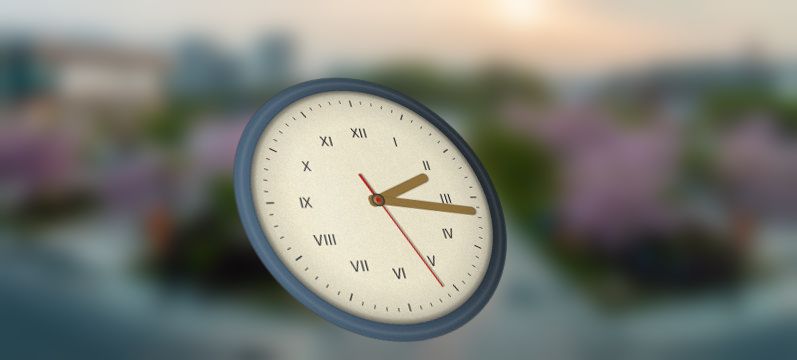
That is **2:16:26**
